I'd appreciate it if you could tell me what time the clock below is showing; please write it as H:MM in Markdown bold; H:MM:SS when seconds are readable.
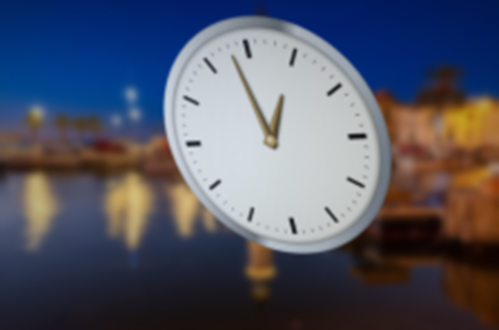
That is **12:58**
